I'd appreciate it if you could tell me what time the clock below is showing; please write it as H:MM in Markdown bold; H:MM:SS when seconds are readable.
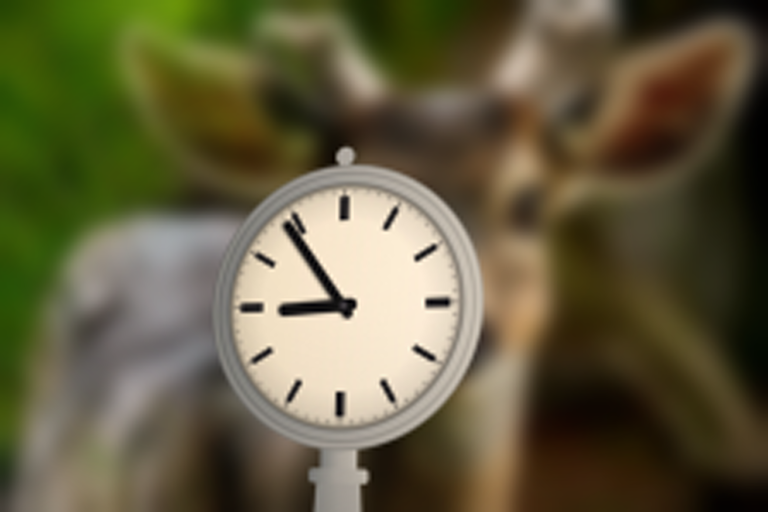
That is **8:54**
